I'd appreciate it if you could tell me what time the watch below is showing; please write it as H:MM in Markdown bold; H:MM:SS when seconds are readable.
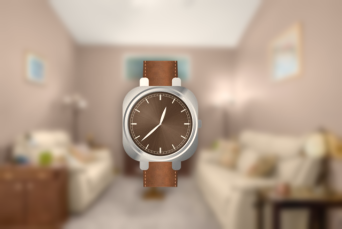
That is **12:38**
